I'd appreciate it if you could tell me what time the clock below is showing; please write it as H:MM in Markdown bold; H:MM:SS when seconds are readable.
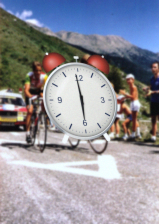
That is **5:59**
